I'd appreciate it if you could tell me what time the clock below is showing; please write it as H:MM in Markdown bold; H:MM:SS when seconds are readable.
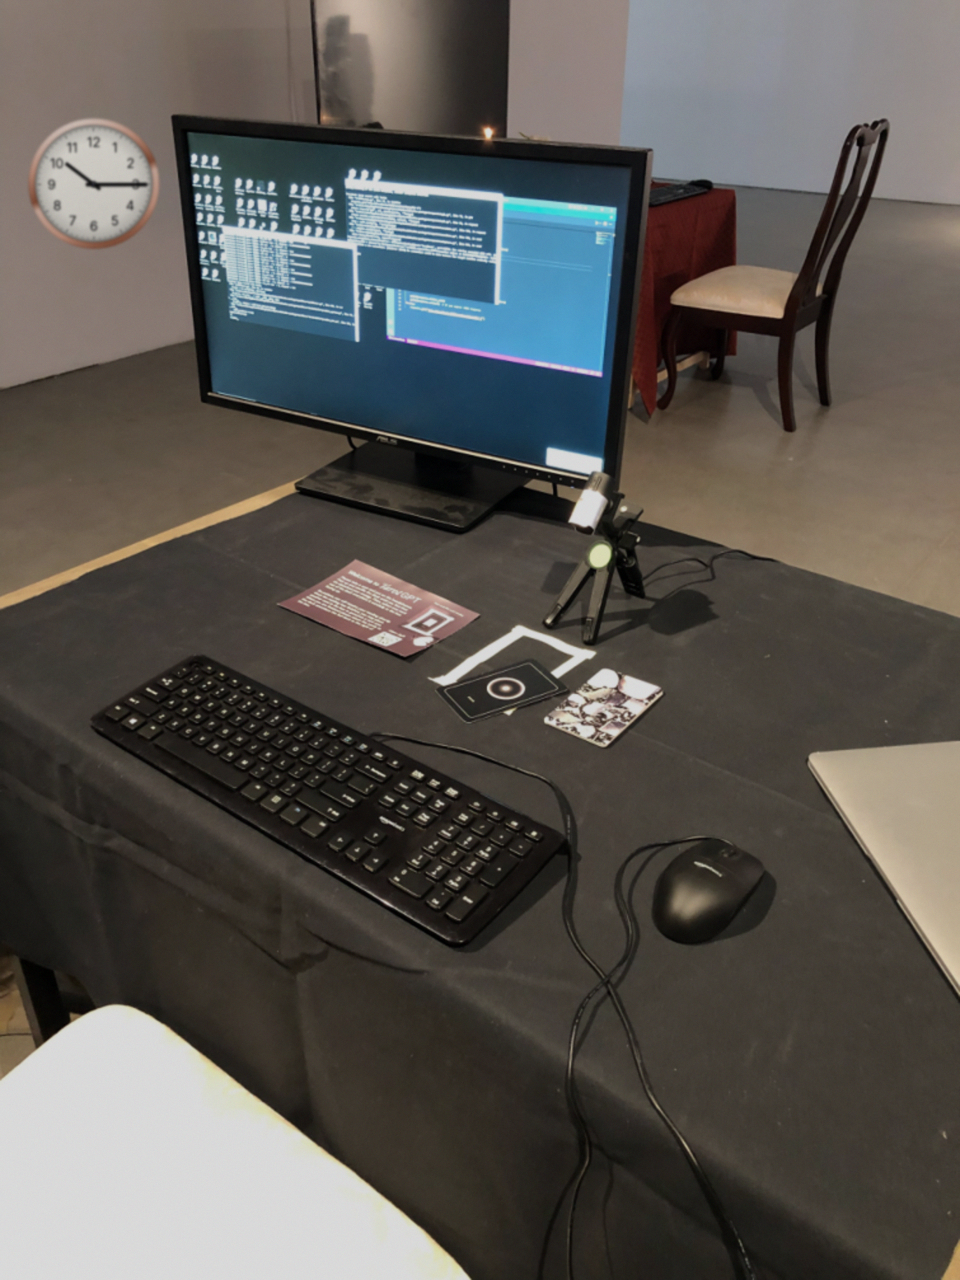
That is **10:15**
